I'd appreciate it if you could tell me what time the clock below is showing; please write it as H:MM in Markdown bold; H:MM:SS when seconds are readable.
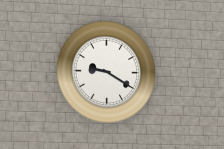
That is **9:20**
